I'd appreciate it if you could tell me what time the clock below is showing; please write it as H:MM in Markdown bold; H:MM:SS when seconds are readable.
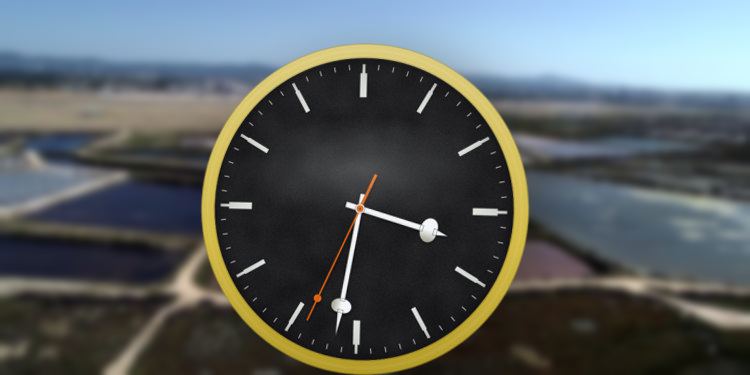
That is **3:31:34**
